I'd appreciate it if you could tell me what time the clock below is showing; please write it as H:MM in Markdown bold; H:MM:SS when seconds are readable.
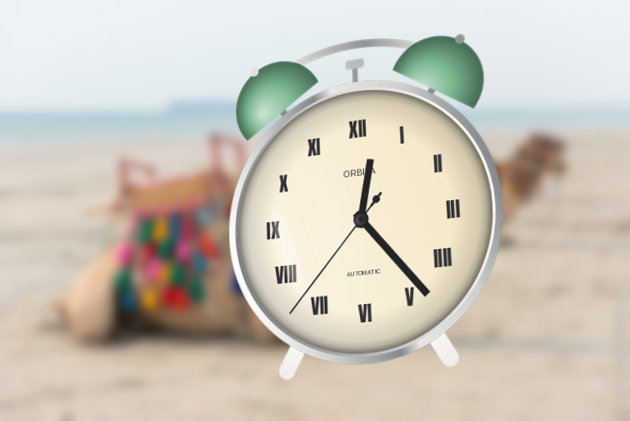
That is **12:23:37**
